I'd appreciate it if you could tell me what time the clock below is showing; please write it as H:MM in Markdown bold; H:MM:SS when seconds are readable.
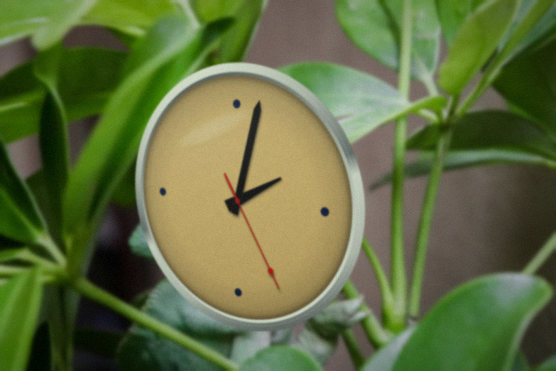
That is **2:02:25**
